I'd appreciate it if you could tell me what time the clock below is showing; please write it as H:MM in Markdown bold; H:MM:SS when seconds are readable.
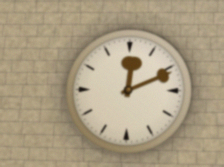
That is **12:11**
